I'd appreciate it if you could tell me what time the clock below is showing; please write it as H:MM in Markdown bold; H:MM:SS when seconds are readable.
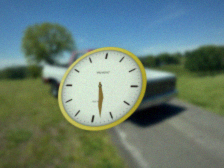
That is **5:28**
